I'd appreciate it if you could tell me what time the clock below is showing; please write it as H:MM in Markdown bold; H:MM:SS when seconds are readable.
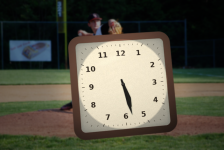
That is **5:28**
